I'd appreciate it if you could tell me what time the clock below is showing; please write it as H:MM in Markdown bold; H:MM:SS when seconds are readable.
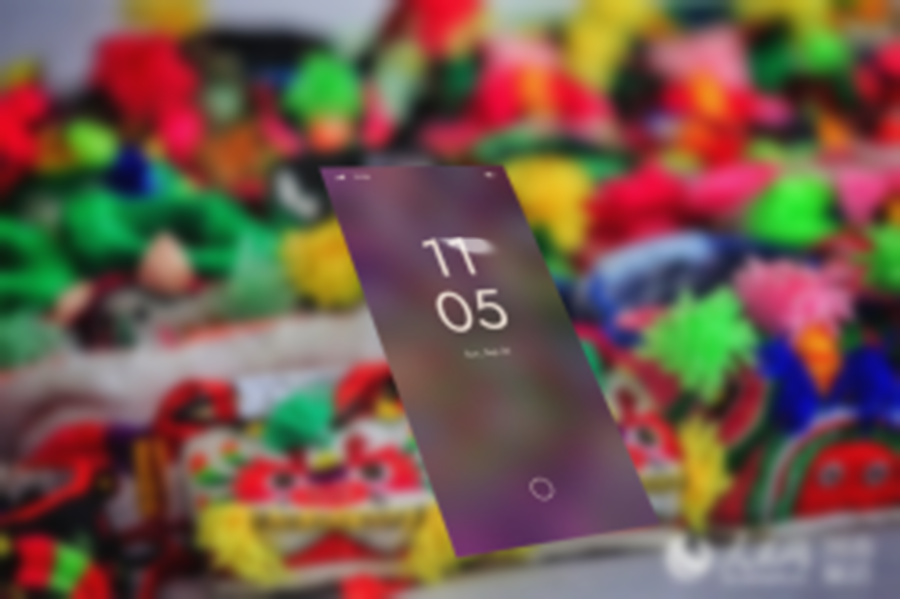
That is **11:05**
